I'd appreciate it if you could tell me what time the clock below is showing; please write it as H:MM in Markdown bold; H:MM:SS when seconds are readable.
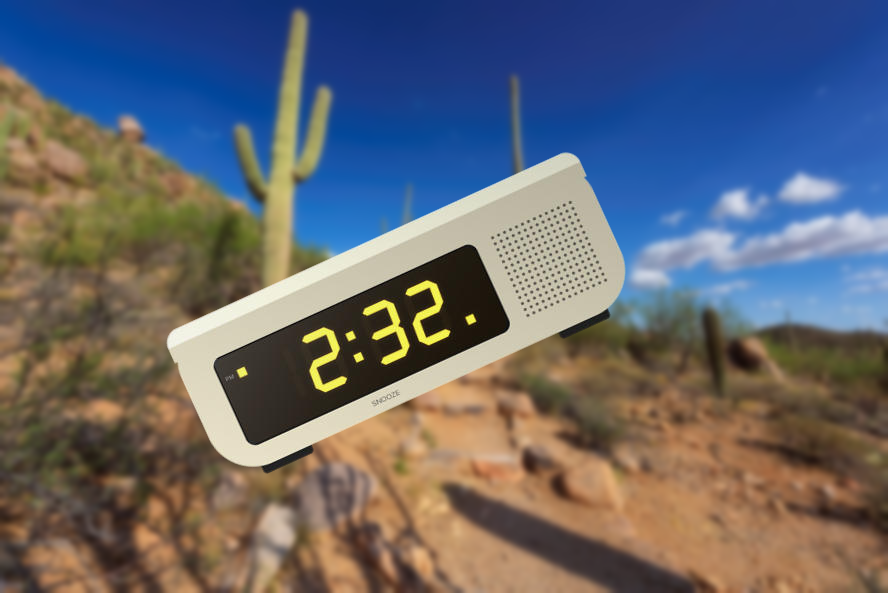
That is **2:32**
